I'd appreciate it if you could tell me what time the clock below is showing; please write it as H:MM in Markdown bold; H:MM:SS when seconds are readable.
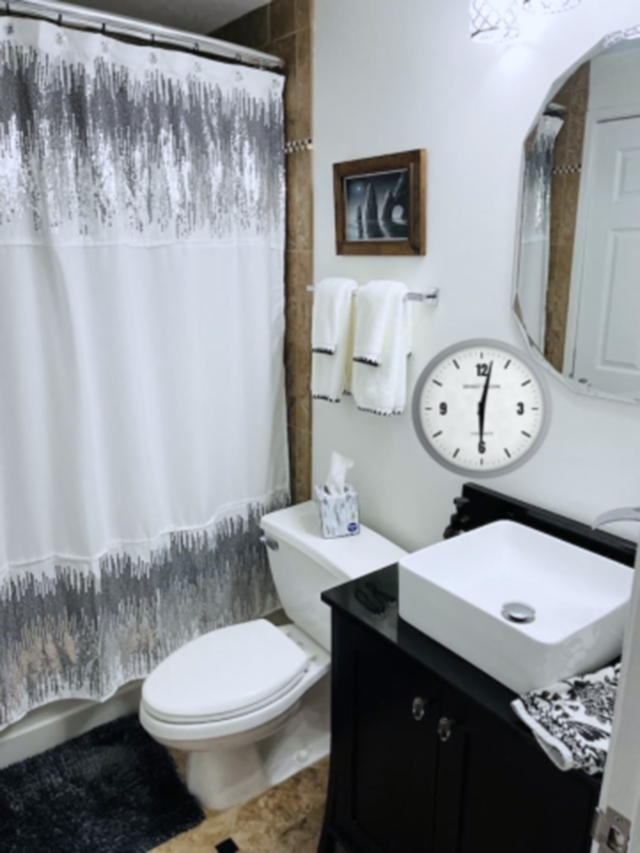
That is **6:02**
